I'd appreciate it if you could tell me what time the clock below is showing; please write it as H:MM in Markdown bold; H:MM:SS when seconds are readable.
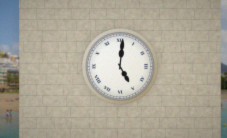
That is **5:01**
